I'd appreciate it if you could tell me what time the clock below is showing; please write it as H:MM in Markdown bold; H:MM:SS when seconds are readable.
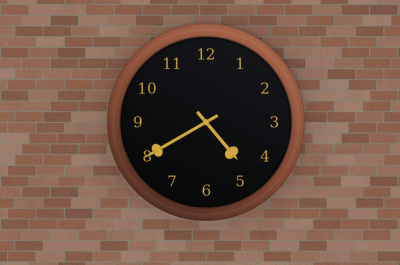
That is **4:40**
